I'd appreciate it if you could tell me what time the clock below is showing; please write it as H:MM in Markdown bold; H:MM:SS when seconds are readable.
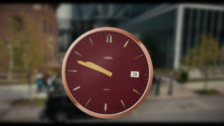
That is **9:48**
